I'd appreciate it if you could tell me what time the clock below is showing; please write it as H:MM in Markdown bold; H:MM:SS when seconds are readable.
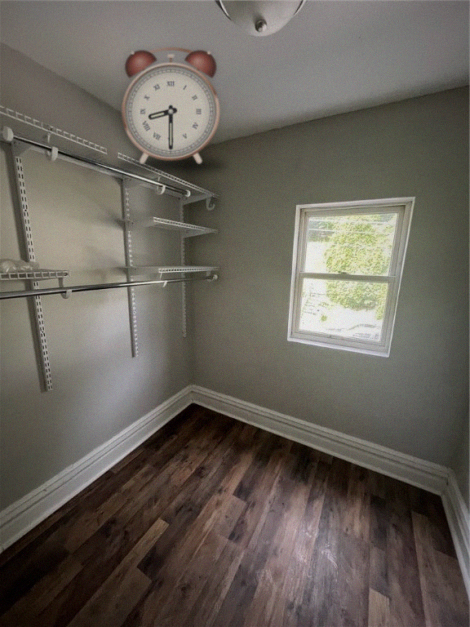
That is **8:30**
